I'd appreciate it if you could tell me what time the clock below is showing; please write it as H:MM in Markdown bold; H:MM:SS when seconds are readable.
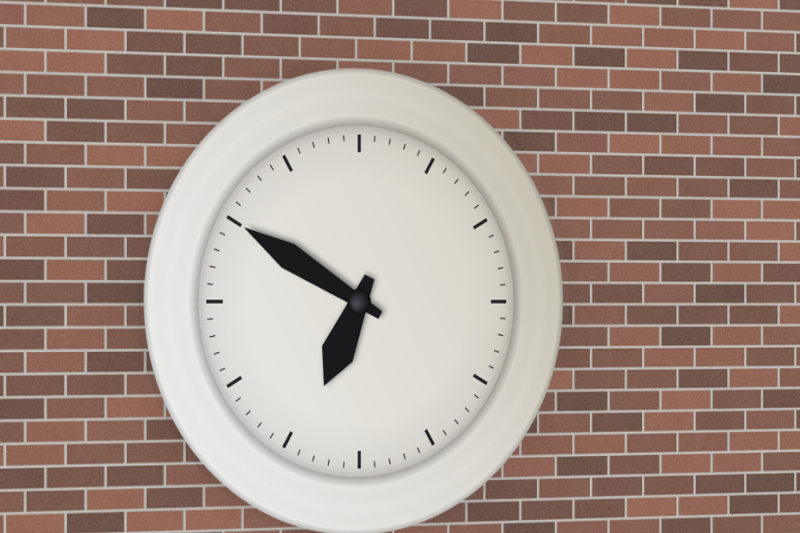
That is **6:50**
